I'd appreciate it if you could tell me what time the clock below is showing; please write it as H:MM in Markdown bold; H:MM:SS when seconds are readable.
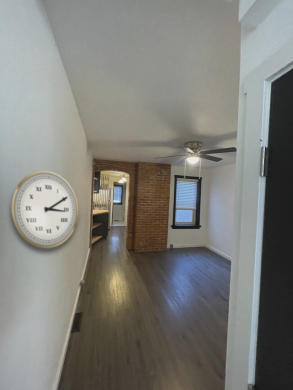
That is **3:10**
